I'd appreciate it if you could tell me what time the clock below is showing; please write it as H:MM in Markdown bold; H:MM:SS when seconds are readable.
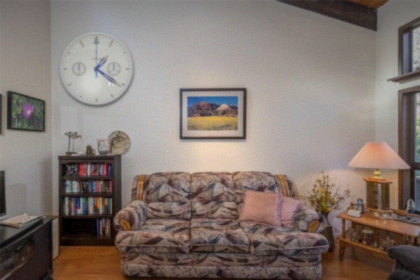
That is **1:21**
